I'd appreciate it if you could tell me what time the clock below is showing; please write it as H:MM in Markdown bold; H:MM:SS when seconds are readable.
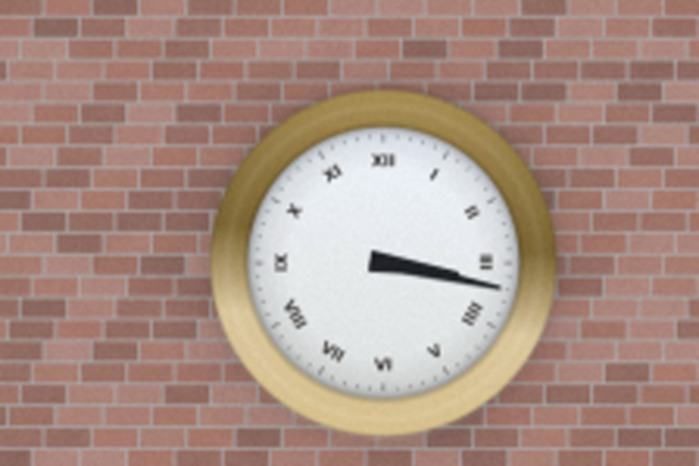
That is **3:17**
